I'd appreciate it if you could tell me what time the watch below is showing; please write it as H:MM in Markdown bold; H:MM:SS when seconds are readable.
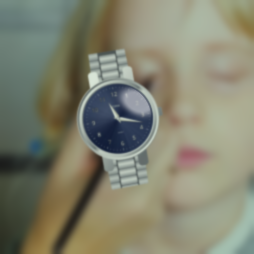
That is **11:18**
